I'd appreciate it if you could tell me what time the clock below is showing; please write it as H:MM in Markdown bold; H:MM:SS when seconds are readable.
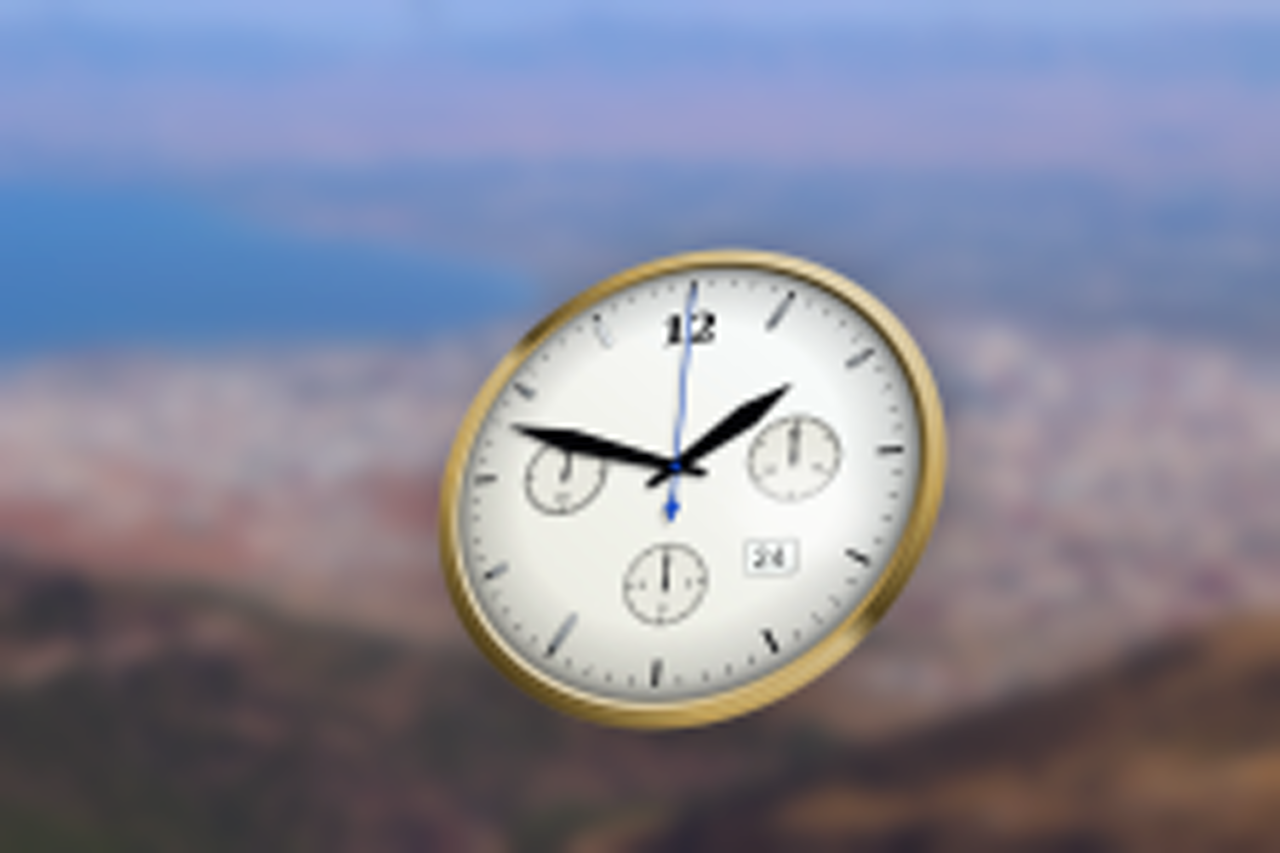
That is **1:48**
